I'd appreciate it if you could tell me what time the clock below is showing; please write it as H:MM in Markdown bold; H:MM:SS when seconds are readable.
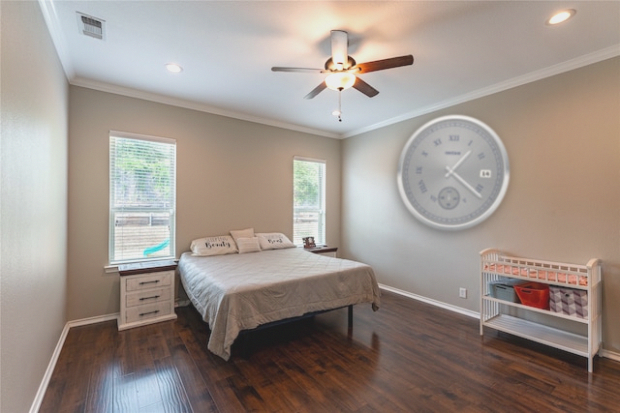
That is **1:21**
